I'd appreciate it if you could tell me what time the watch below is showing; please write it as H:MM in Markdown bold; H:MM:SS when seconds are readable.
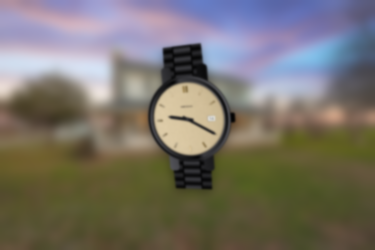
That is **9:20**
